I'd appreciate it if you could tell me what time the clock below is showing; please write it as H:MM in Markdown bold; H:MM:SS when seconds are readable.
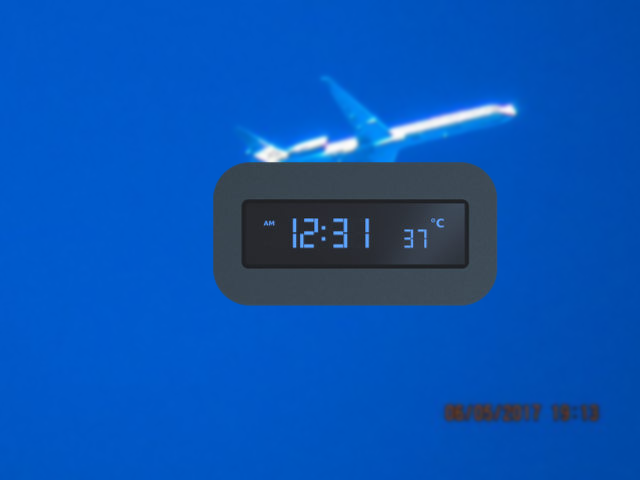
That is **12:31**
